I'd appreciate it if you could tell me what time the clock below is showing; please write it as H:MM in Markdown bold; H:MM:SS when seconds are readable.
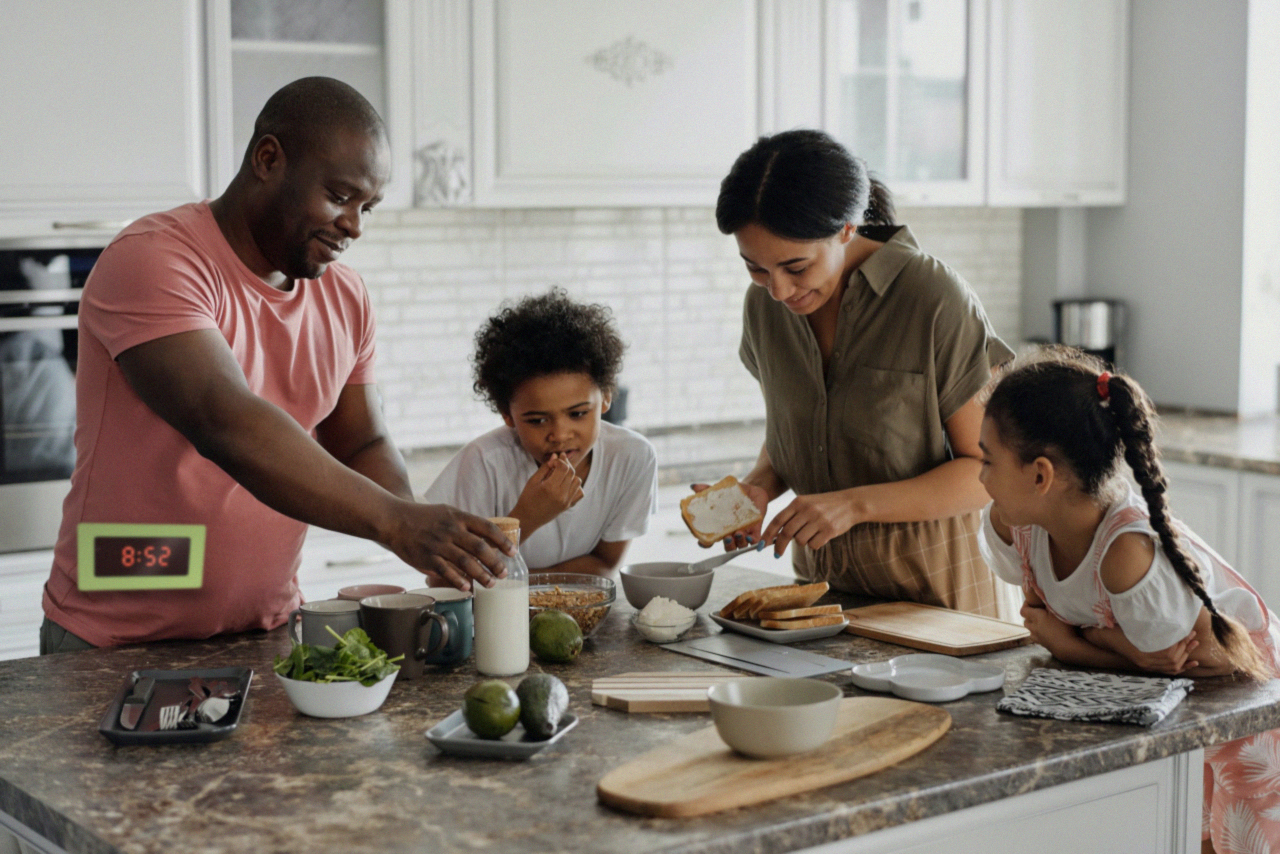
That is **8:52**
